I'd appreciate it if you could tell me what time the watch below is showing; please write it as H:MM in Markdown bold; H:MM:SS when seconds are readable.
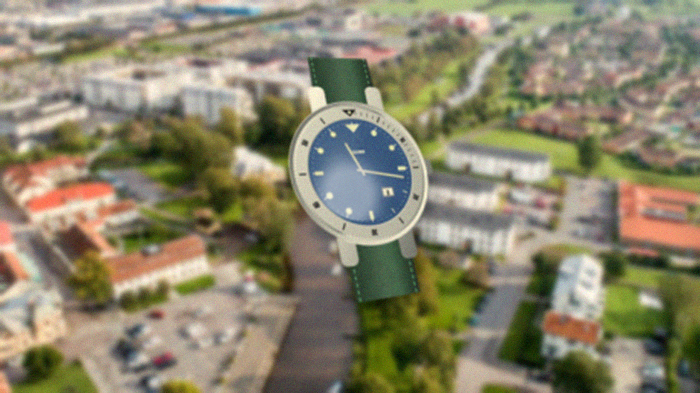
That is **11:17**
